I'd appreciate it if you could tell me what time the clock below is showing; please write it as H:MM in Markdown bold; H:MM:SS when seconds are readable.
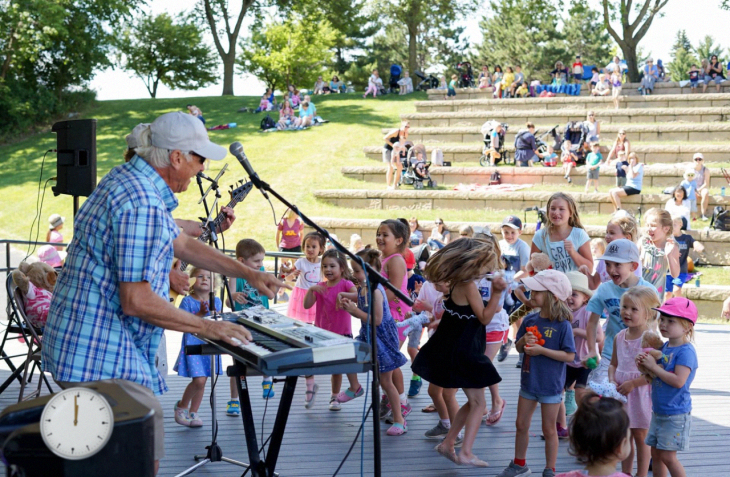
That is **11:59**
